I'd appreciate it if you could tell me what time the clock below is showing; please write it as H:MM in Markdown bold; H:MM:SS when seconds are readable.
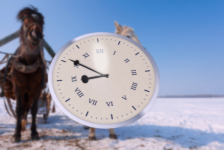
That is **8:51**
